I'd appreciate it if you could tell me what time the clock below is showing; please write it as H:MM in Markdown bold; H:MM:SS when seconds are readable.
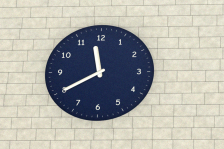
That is **11:40**
